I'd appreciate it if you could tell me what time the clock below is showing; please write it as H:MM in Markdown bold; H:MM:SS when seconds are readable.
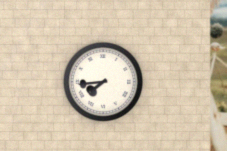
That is **7:44**
